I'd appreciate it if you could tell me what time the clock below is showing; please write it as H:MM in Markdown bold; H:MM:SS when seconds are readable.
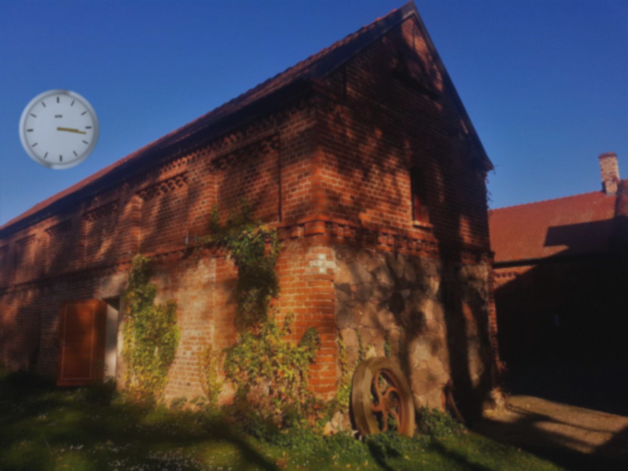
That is **3:17**
